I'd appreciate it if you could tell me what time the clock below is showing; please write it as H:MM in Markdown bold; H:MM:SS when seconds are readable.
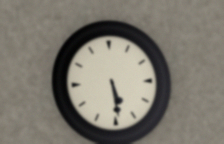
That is **5:29**
